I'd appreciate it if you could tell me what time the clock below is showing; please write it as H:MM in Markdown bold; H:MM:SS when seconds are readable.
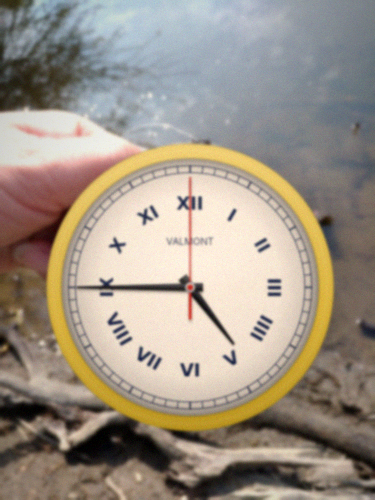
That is **4:45:00**
